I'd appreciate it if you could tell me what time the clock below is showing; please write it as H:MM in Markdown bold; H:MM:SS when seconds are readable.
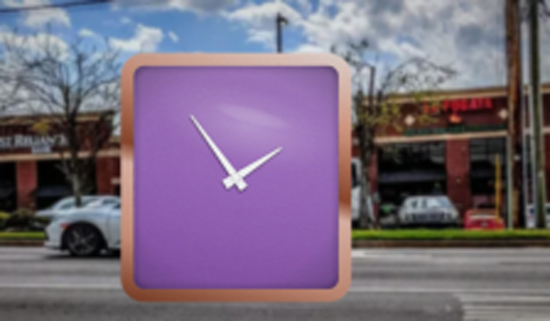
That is **1:54**
